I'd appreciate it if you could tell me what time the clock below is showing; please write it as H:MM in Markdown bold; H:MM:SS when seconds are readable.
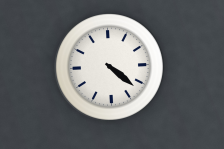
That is **4:22**
